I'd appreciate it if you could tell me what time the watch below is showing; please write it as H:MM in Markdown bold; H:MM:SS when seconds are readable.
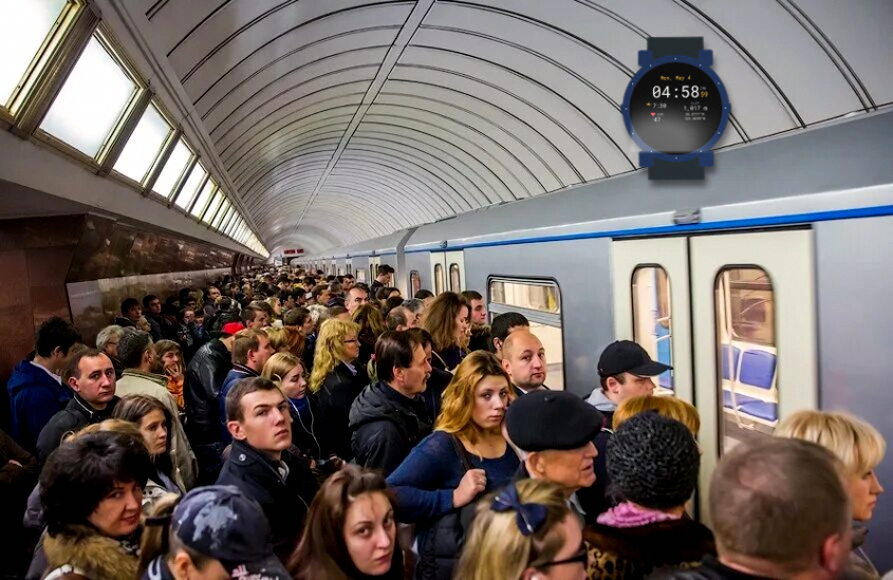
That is **4:58**
